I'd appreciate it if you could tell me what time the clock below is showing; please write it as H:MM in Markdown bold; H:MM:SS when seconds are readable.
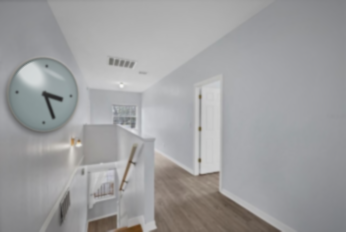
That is **3:26**
